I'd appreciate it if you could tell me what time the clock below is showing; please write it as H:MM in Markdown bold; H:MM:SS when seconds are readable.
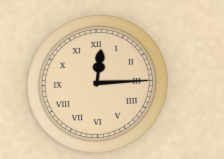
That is **12:15**
